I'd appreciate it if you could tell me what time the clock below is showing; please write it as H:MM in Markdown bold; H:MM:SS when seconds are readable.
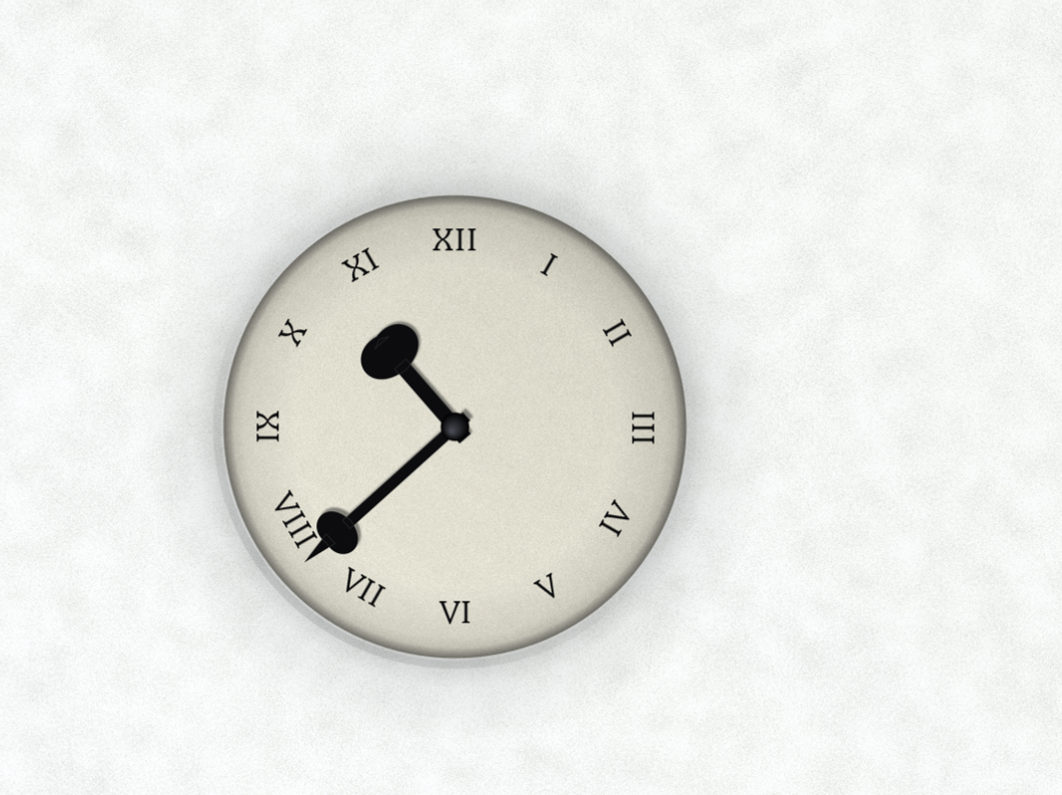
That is **10:38**
